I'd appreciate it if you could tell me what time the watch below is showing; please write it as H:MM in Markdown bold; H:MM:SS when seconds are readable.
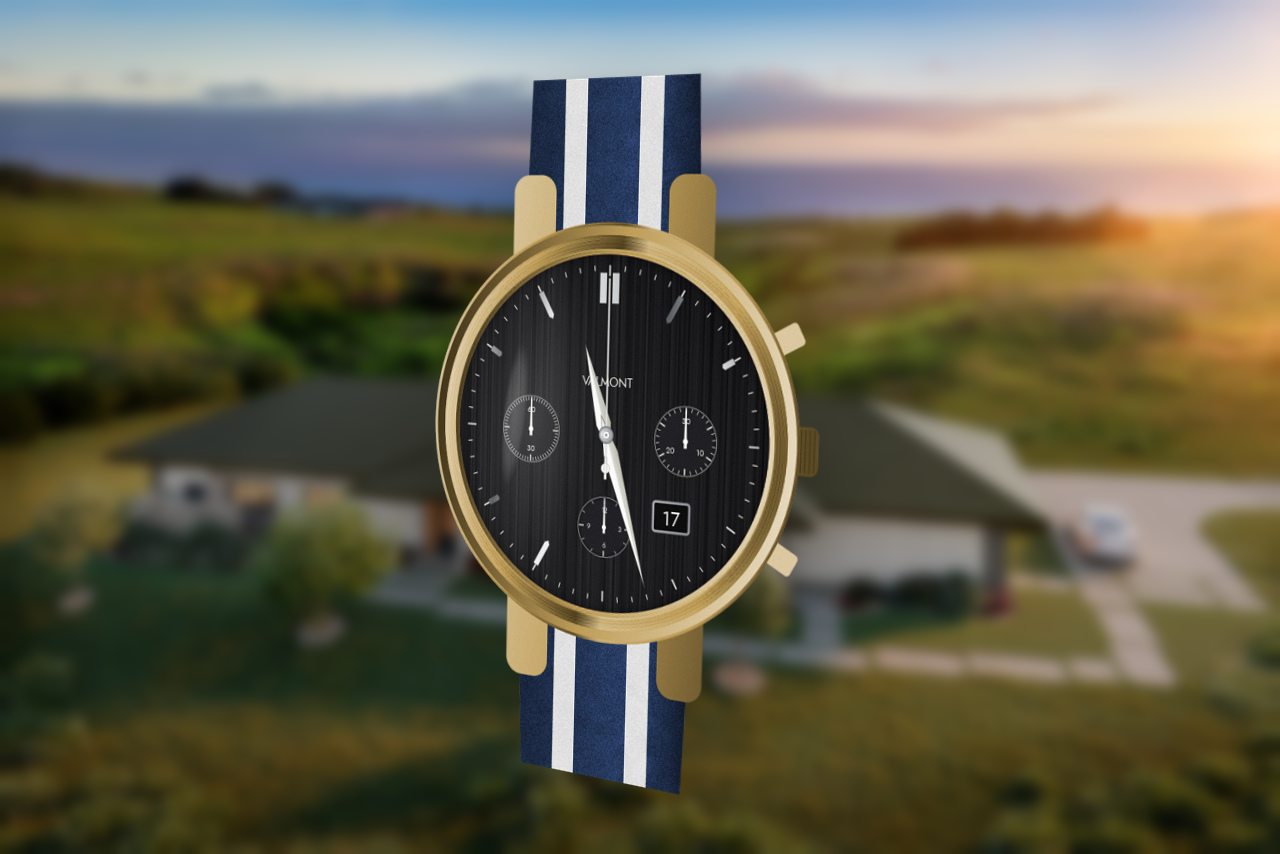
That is **11:27**
